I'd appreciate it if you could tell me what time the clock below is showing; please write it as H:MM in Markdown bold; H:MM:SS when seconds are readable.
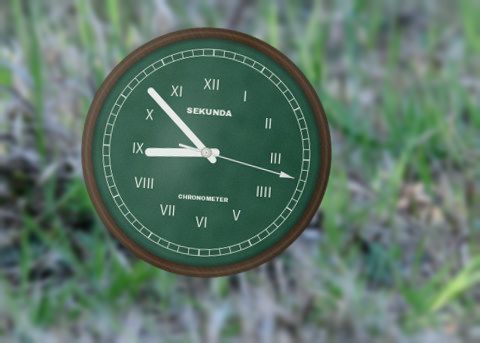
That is **8:52:17**
